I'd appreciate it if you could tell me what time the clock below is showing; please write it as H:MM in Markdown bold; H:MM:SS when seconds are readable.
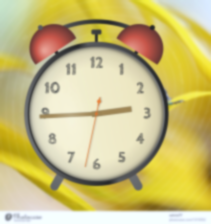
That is **2:44:32**
